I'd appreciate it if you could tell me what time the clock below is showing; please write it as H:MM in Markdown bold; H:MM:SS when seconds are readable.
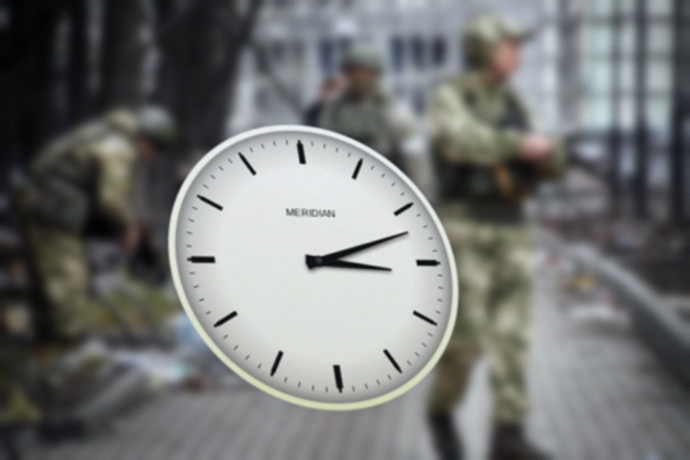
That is **3:12**
